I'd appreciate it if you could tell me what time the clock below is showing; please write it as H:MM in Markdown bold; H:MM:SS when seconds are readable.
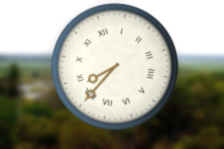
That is **8:40**
